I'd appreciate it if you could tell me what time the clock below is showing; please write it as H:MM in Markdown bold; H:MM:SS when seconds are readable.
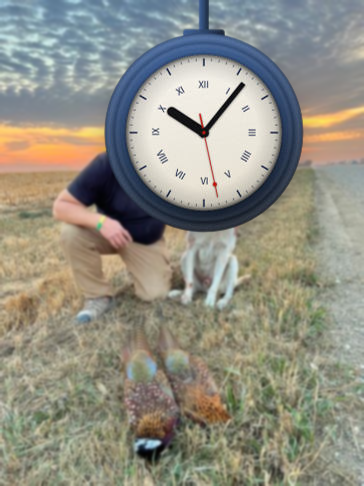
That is **10:06:28**
